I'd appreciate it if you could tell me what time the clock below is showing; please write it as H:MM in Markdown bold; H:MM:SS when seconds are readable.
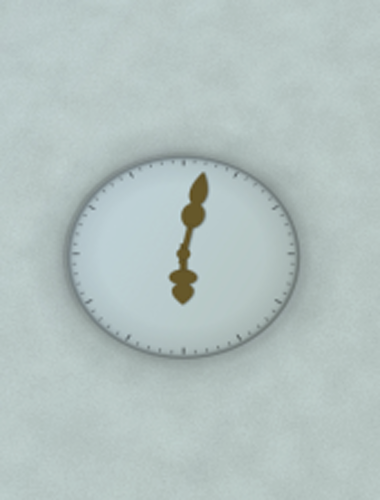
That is **6:02**
